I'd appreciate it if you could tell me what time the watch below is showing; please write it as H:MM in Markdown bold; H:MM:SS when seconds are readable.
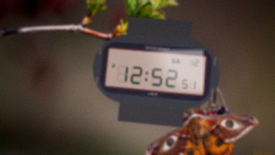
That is **12:52**
